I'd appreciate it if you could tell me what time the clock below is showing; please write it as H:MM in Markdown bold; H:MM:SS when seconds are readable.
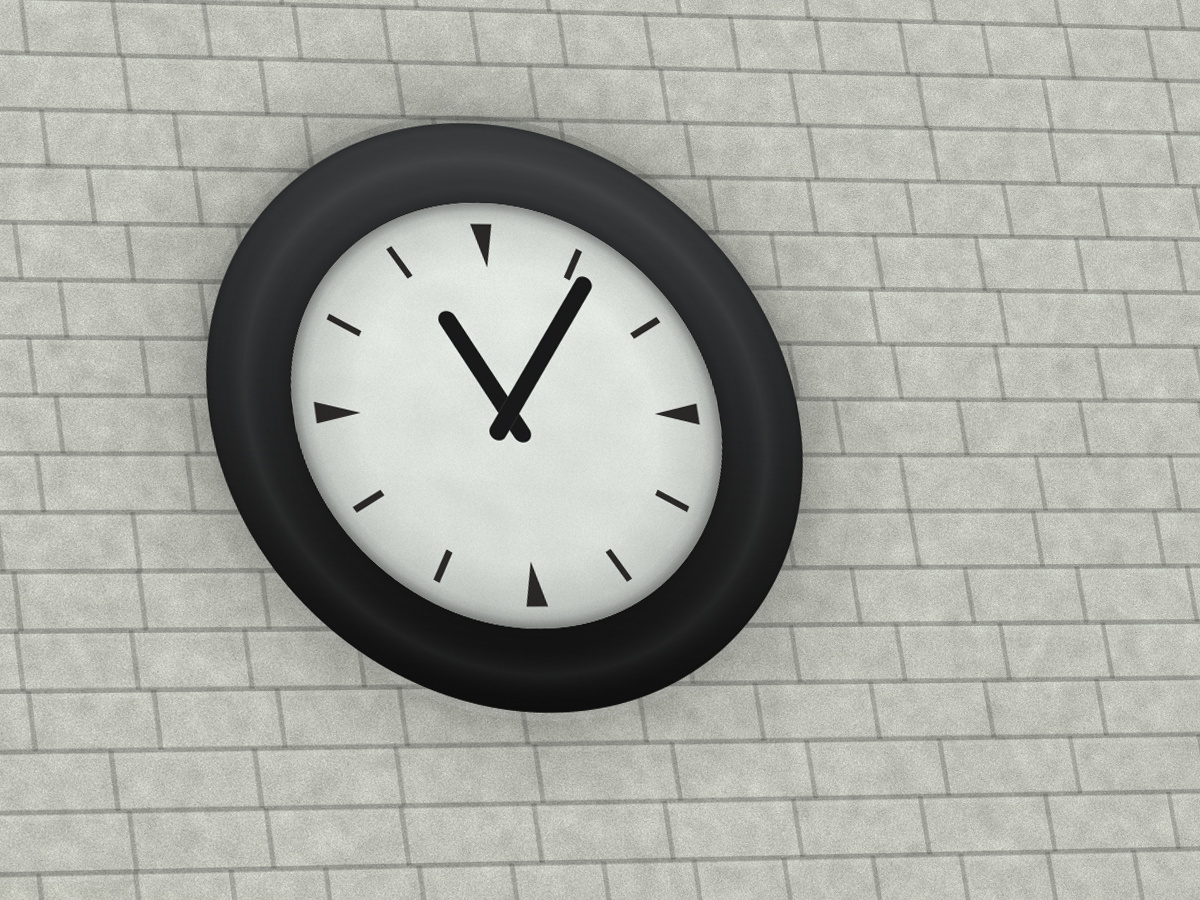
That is **11:06**
